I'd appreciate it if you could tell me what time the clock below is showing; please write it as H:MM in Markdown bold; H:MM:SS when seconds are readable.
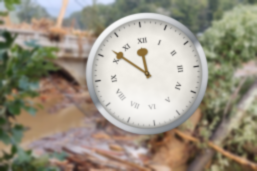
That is **11:52**
